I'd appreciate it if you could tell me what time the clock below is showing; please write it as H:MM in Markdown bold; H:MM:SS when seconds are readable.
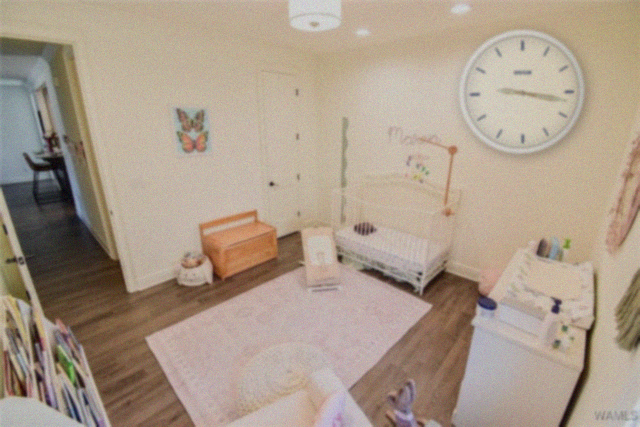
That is **9:17**
